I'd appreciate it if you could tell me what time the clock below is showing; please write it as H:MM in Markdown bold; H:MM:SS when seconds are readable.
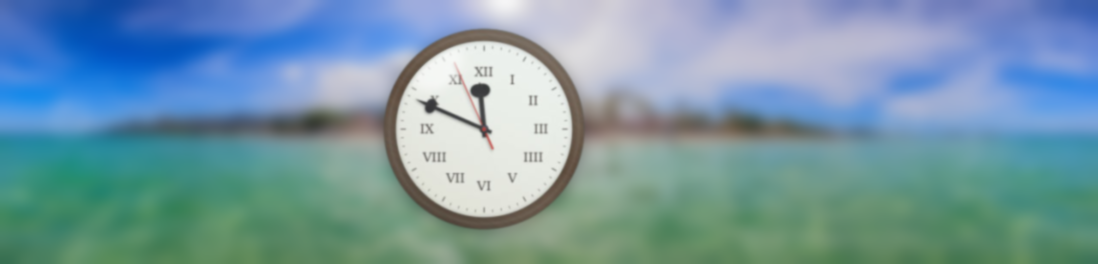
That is **11:48:56**
